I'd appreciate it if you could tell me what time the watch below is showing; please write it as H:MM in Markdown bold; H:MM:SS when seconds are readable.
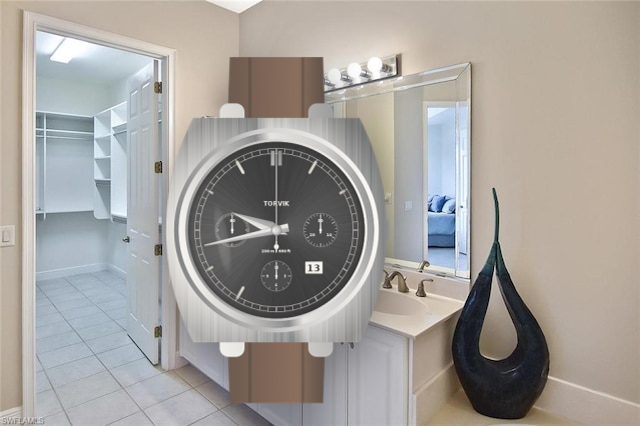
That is **9:43**
